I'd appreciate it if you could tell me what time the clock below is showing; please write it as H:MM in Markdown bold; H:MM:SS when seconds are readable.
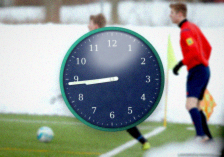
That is **8:44**
